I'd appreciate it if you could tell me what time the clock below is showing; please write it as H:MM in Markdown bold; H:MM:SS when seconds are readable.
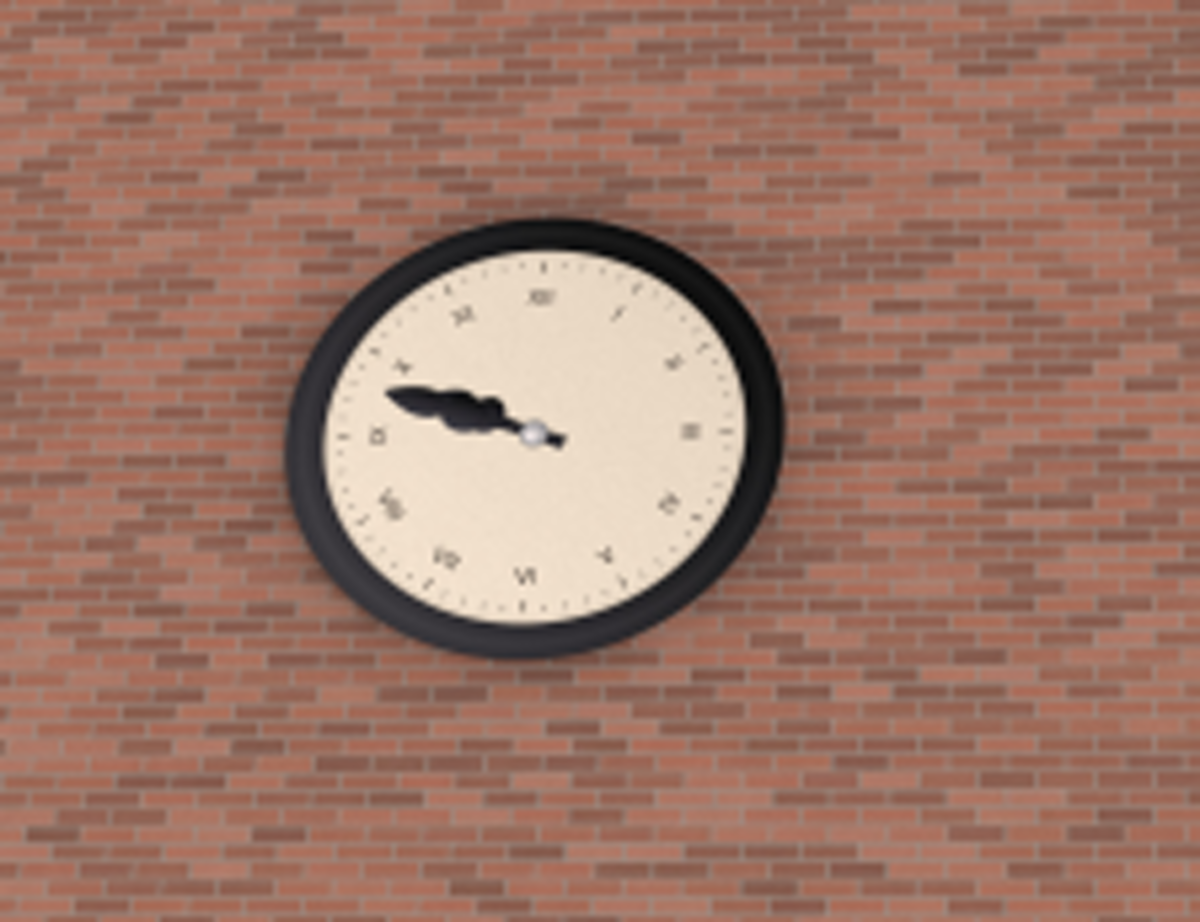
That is **9:48**
